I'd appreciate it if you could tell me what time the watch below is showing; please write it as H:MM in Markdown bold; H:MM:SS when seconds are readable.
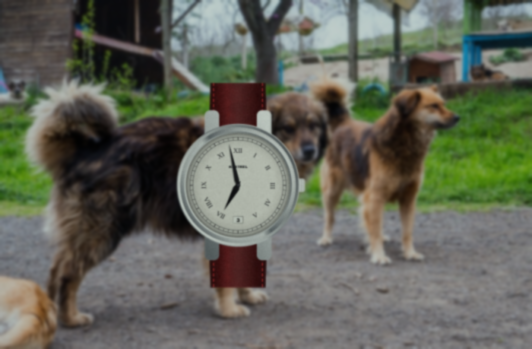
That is **6:58**
